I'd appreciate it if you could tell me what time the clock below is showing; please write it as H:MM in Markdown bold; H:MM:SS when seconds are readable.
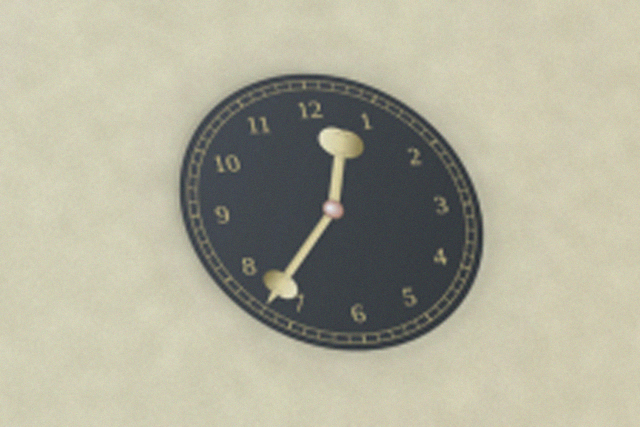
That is **12:37**
